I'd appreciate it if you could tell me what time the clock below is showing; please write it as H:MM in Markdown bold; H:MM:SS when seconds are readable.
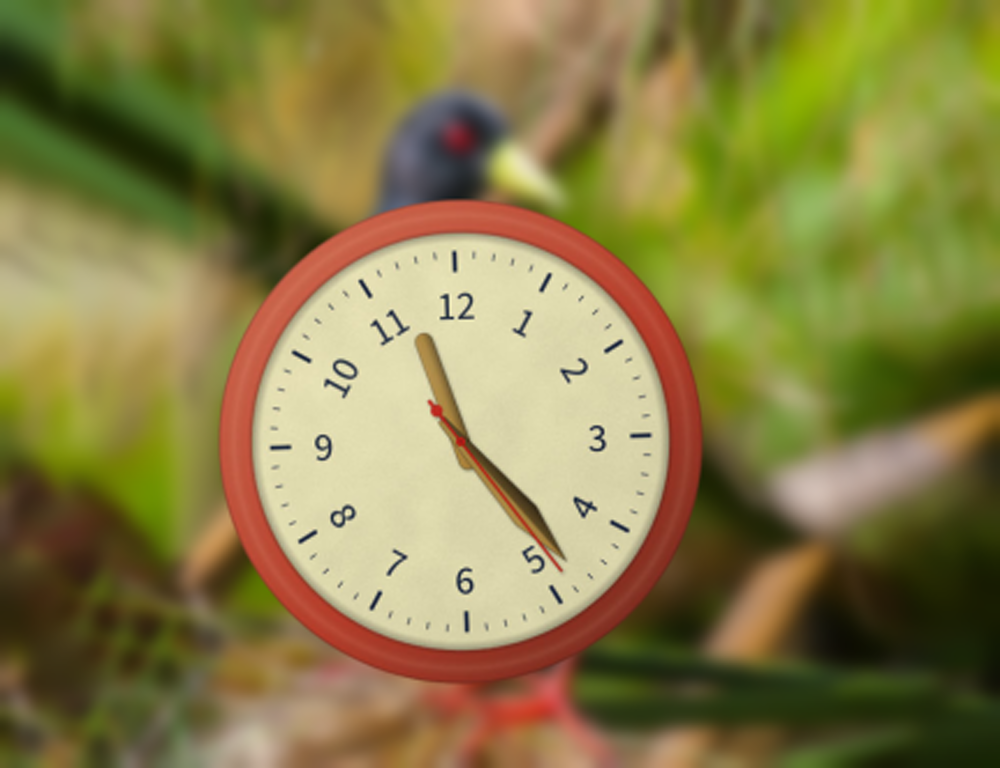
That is **11:23:24**
